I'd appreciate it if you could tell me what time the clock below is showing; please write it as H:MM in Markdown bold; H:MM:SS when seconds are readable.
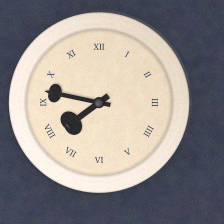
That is **7:47**
